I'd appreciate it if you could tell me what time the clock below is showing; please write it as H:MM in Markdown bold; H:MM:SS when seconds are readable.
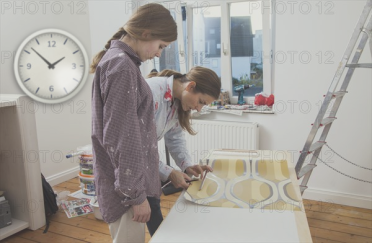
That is **1:52**
